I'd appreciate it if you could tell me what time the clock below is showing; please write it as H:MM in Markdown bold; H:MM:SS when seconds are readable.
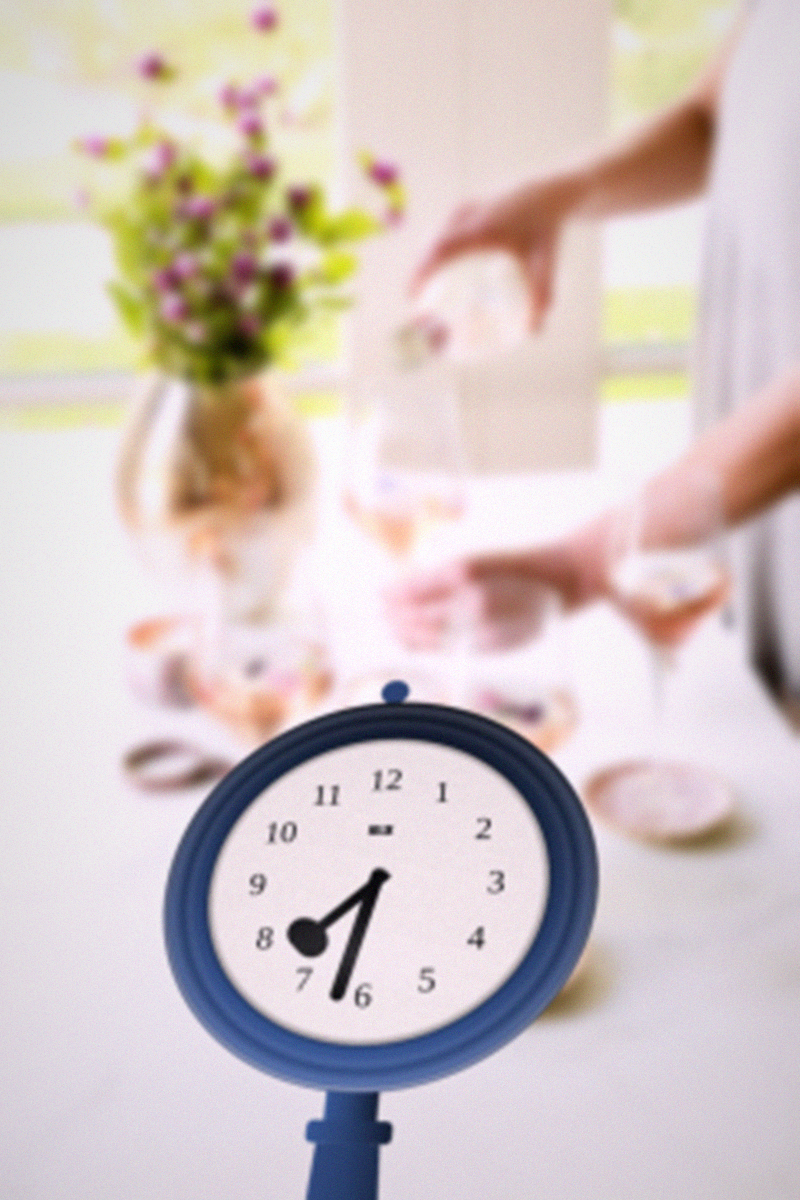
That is **7:32**
